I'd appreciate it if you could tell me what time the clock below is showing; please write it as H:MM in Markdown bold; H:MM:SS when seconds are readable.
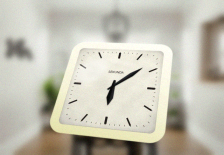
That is **6:08**
